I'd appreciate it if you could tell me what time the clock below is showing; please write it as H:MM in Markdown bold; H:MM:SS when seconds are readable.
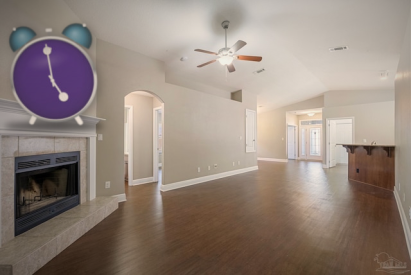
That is **4:59**
